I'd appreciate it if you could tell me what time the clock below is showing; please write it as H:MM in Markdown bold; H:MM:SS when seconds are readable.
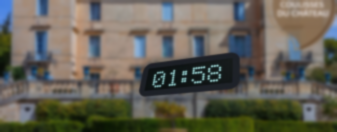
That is **1:58**
